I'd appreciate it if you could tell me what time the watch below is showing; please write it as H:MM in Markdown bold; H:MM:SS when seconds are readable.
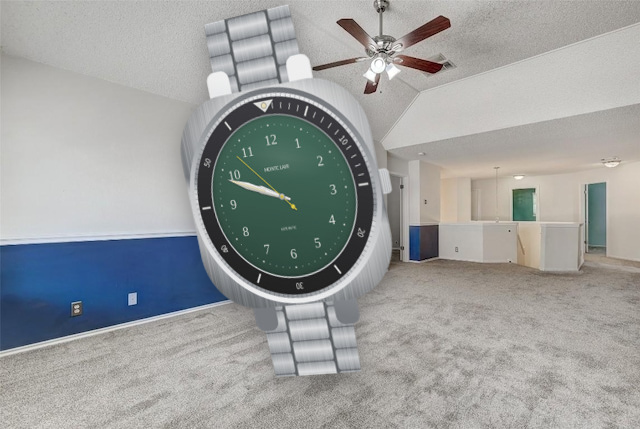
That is **9:48:53**
